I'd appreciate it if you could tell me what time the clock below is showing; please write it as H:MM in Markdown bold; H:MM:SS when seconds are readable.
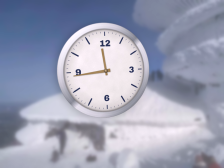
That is **11:44**
